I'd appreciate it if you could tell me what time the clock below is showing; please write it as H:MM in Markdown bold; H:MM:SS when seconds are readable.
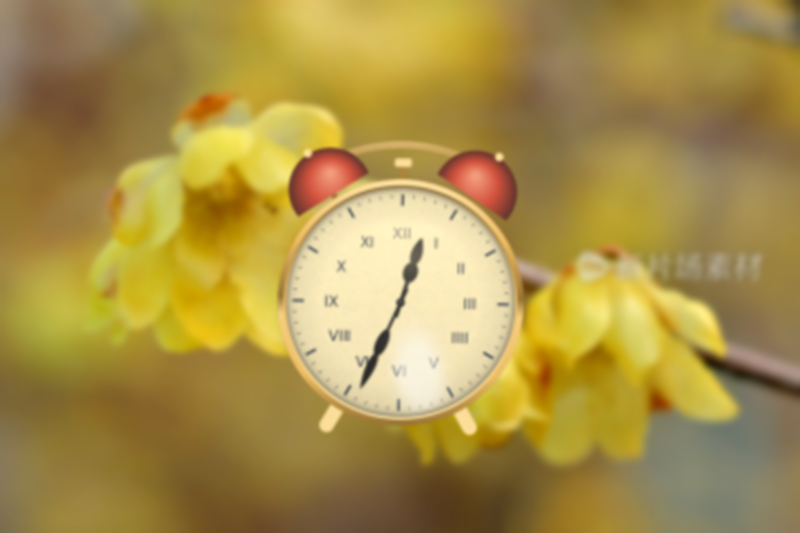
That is **12:34**
